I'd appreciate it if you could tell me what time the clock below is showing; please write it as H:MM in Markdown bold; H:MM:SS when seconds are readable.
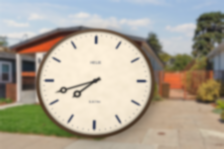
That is **7:42**
